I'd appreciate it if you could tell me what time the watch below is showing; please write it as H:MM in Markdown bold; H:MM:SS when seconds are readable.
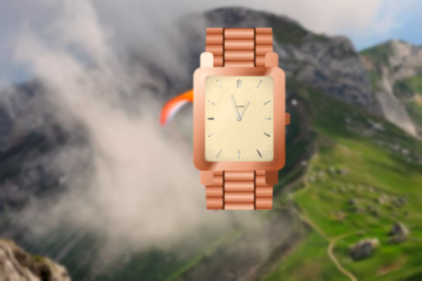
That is **12:57**
